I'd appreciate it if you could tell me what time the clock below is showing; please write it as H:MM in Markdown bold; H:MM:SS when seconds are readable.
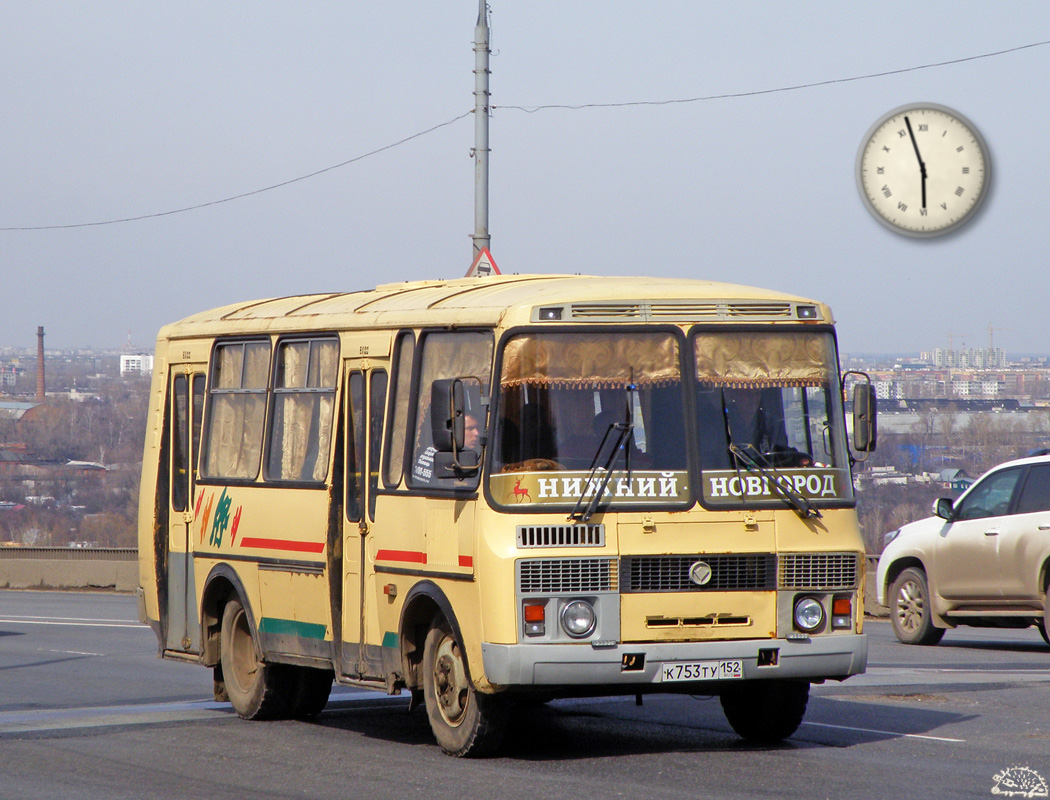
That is **5:57**
